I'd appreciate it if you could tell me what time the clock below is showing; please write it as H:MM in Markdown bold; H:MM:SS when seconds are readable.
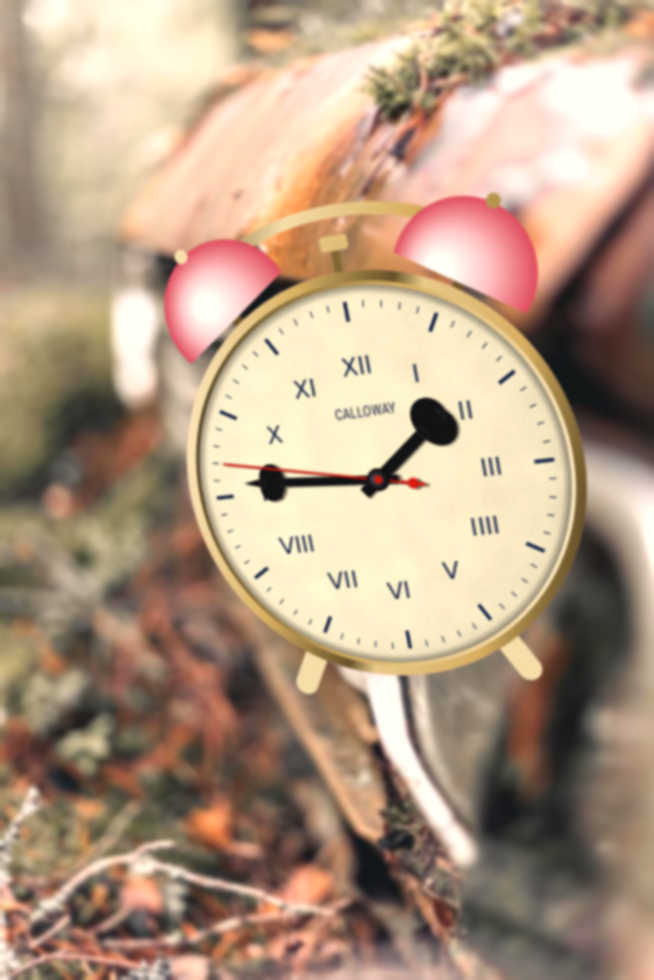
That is **1:45:47**
